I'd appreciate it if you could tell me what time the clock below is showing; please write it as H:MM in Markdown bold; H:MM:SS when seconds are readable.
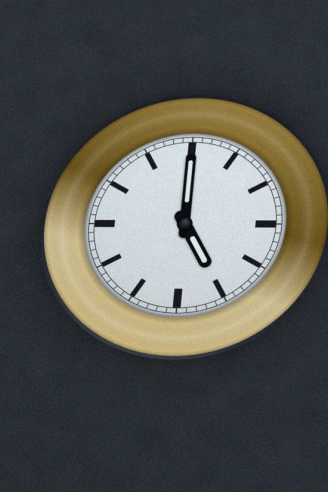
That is **5:00**
